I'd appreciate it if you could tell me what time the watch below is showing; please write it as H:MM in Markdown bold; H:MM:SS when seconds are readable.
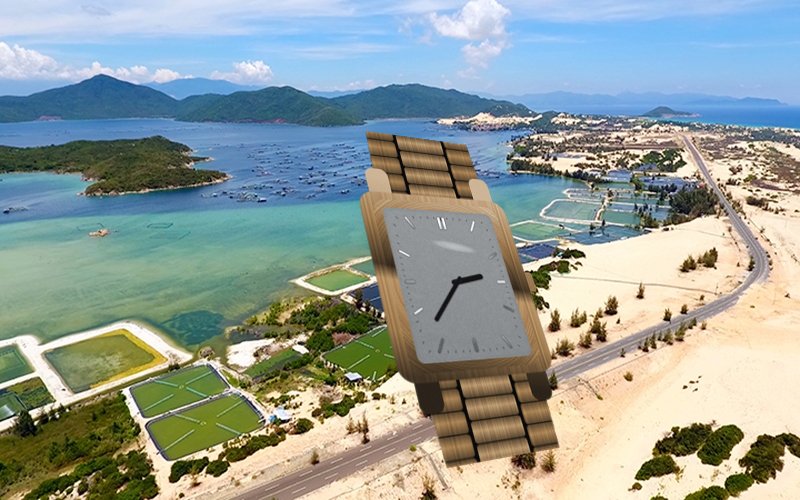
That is **2:37**
